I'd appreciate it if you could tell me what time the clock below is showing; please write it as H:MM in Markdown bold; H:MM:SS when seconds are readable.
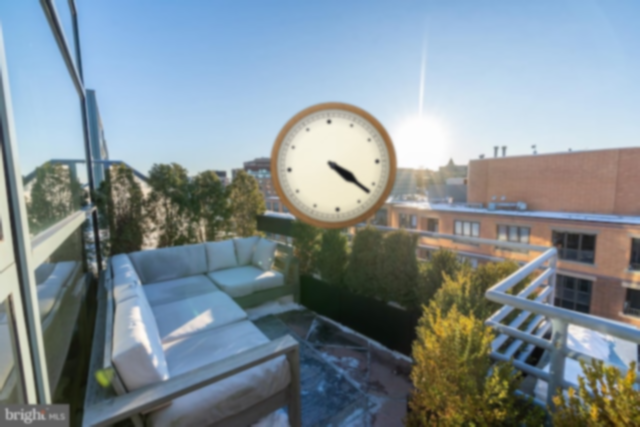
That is **4:22**
